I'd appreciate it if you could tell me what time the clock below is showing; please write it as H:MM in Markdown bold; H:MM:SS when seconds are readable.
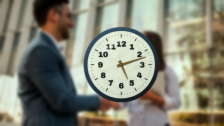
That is **5:12**
